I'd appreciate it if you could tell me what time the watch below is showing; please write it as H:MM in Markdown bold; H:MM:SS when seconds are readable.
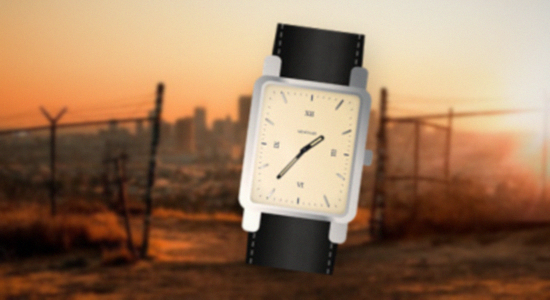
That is **1:36**
